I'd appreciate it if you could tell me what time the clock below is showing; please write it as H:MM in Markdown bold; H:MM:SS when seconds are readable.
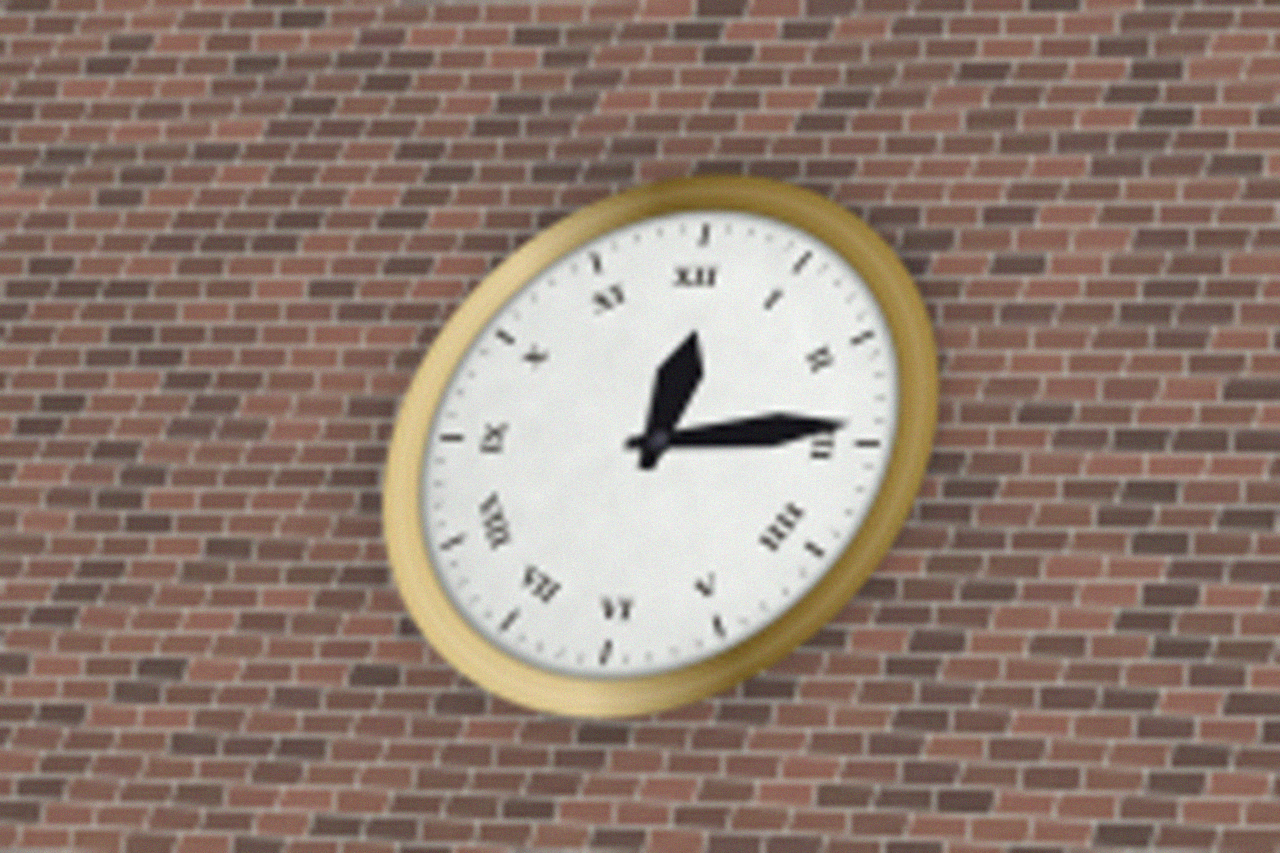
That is **12:14**
